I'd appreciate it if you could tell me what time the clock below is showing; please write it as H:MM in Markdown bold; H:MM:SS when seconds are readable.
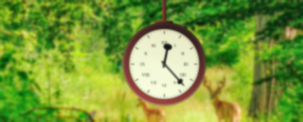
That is **12:23**
